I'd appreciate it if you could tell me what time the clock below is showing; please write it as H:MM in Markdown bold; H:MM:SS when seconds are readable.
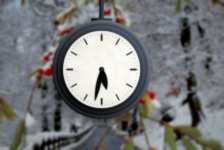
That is **5:32**
